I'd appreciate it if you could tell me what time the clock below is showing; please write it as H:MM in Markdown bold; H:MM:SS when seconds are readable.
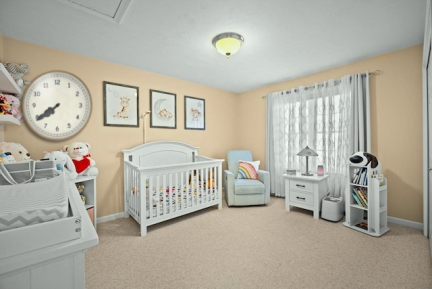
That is **7:39**
